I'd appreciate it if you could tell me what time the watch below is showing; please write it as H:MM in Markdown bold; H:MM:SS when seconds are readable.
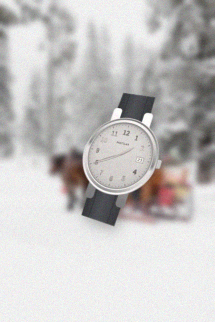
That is **1:40**
